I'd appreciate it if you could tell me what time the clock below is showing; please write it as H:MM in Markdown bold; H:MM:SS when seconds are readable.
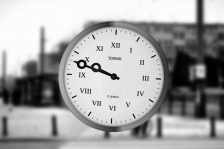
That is **9:48**
